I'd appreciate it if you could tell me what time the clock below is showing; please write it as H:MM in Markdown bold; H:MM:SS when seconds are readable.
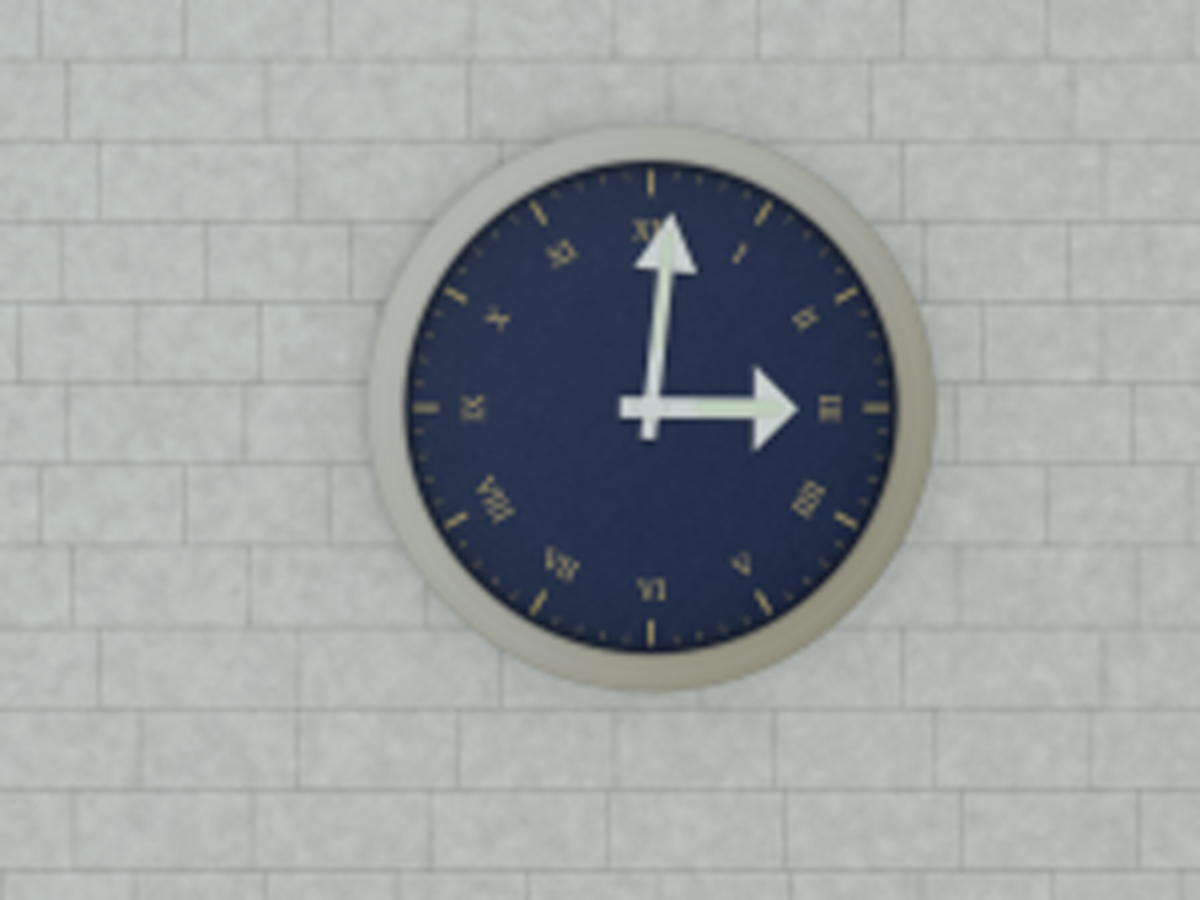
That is **3:01**
